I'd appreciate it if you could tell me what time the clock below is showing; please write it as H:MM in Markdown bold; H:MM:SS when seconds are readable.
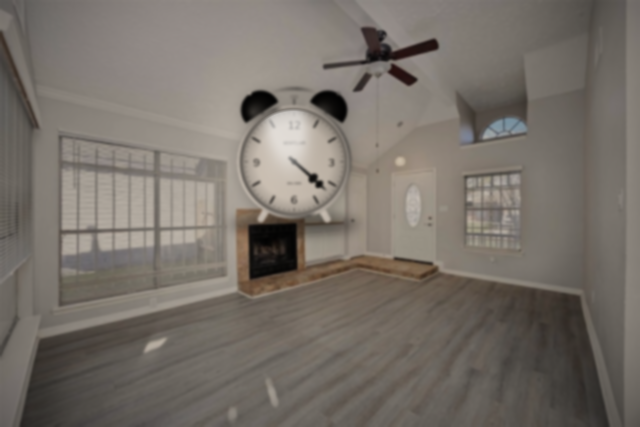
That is **4:22**
